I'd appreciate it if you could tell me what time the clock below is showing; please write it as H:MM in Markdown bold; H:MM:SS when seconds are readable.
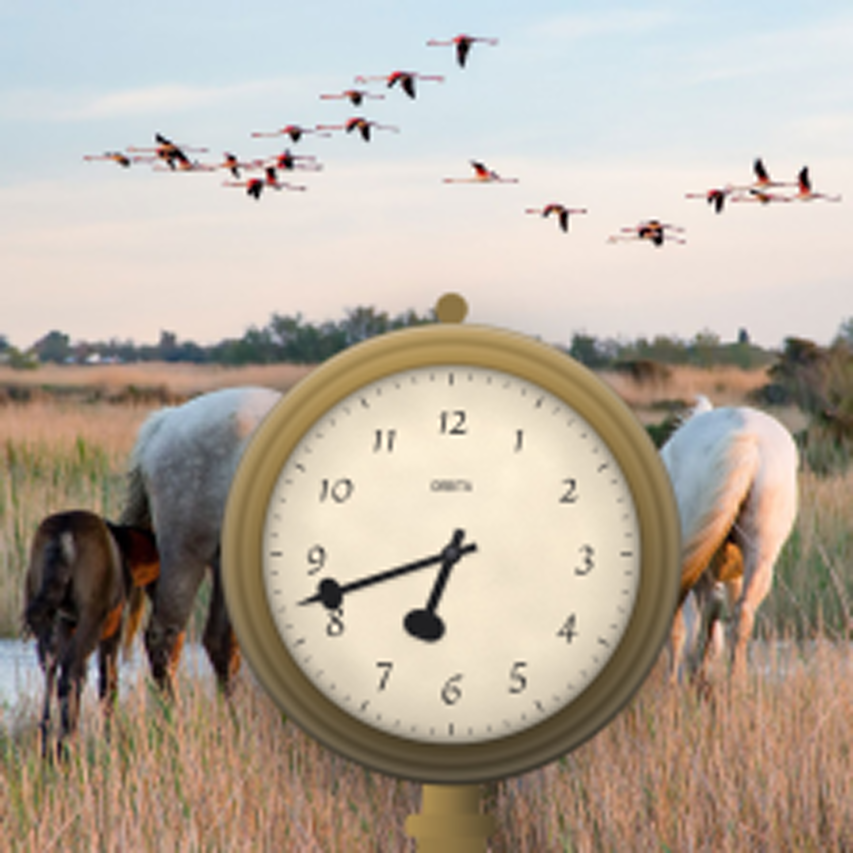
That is **6:42**
